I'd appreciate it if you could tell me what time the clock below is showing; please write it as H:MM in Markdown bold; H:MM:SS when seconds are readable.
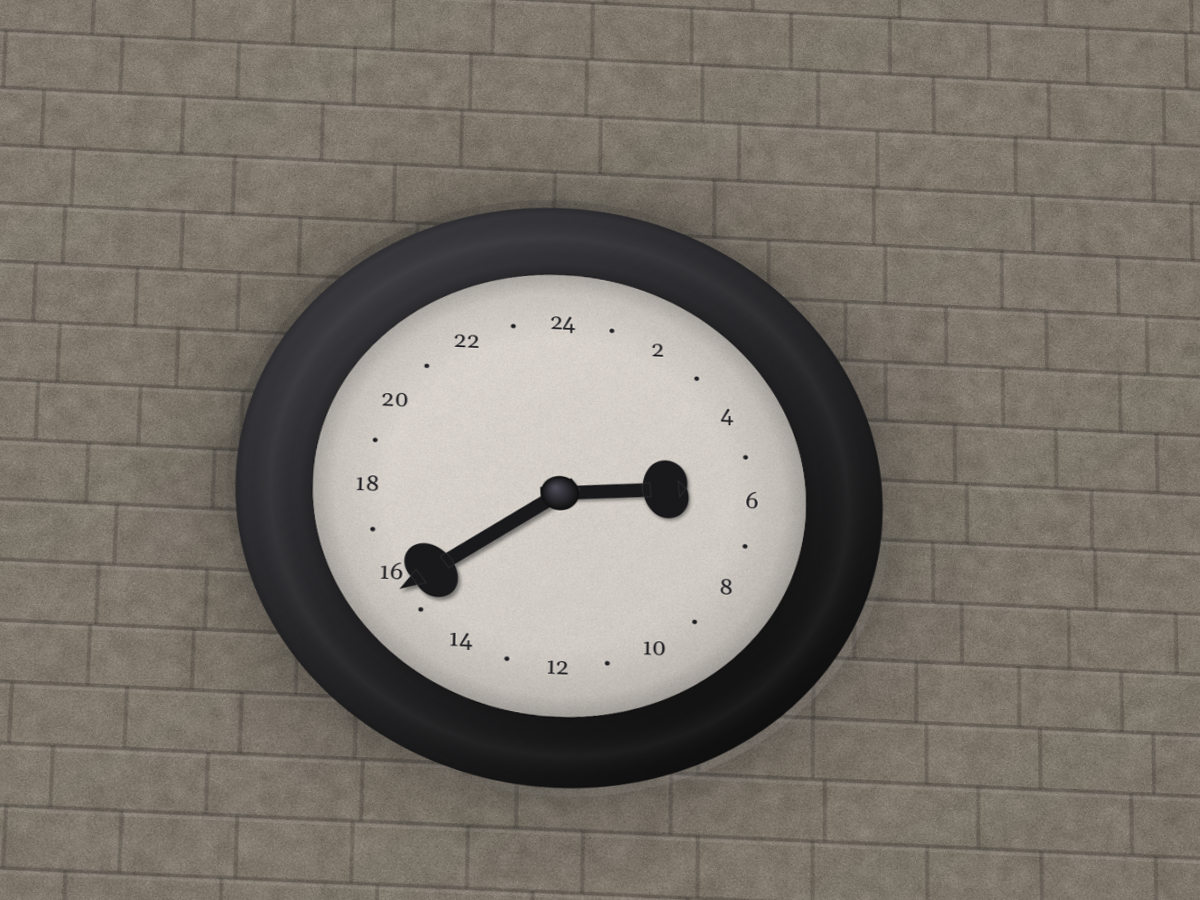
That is **5:39**
